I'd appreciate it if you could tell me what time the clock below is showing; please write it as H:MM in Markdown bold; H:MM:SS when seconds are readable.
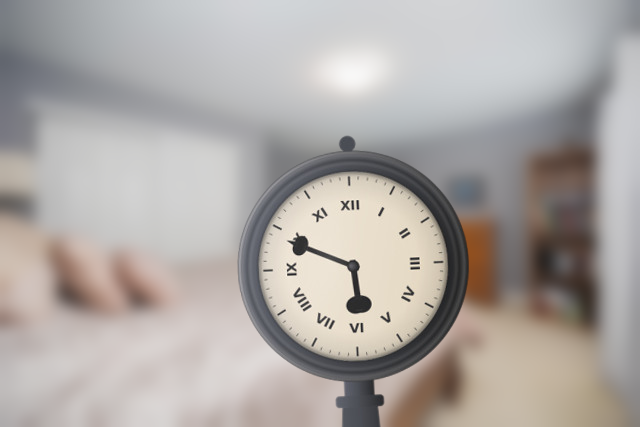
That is **5:49**
